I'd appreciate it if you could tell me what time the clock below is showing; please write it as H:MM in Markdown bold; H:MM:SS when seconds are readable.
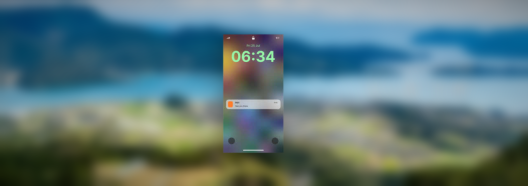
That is **6:34**
